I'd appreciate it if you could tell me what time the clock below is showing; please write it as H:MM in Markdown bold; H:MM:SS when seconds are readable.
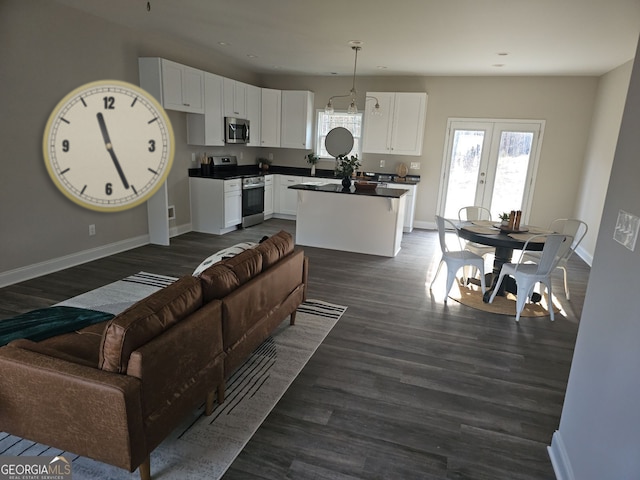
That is **11:26**
